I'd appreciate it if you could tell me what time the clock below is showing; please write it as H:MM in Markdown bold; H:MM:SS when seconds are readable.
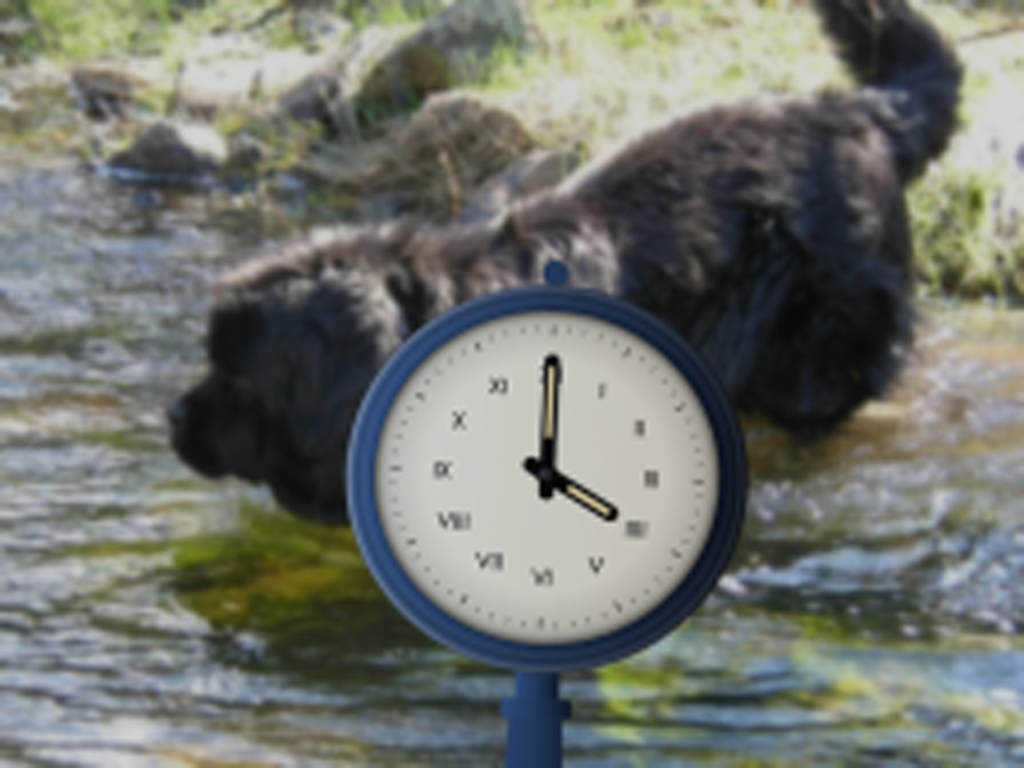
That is **4:00**
